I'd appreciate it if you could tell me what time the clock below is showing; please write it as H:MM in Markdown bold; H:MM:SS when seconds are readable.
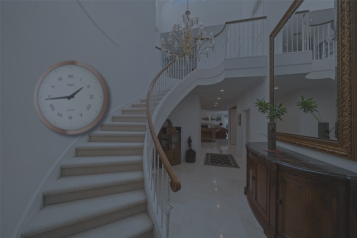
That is **1:44**
